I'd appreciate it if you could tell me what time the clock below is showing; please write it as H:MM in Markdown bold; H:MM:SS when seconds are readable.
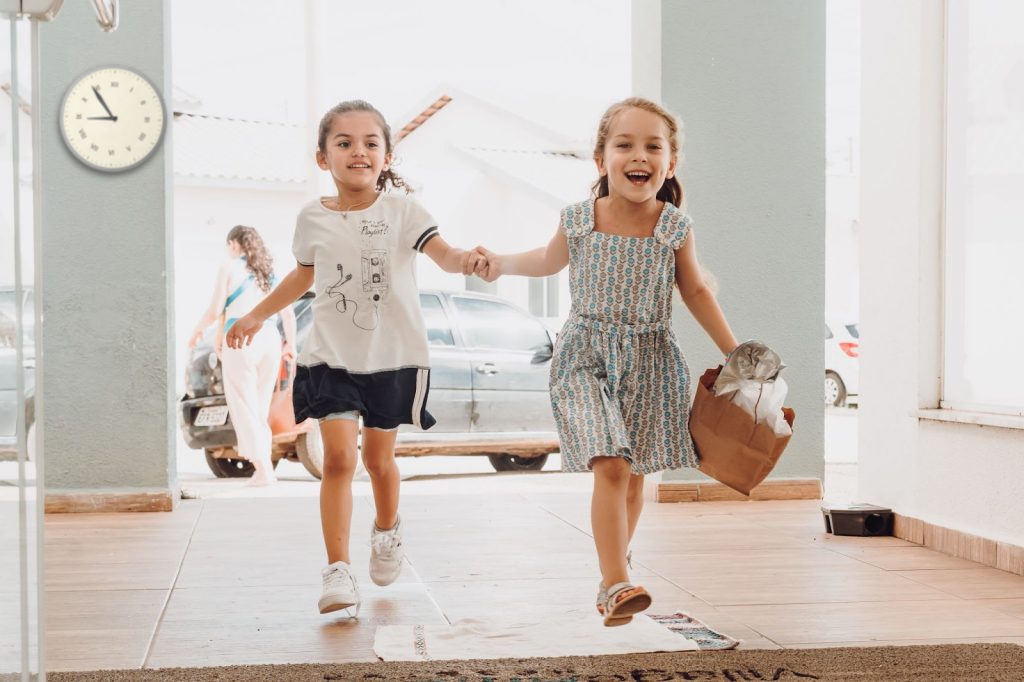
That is **8:54**
